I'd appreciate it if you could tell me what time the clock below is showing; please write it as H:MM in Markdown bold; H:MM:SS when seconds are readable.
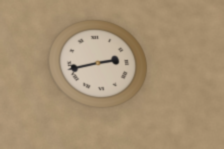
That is **2:43**
